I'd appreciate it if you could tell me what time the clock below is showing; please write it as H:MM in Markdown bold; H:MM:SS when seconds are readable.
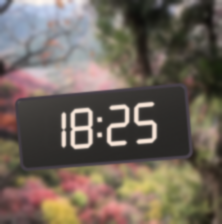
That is **18:25**
